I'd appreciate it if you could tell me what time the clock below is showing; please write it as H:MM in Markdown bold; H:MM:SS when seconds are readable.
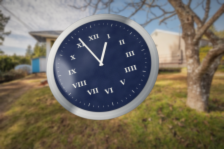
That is **12:56**
